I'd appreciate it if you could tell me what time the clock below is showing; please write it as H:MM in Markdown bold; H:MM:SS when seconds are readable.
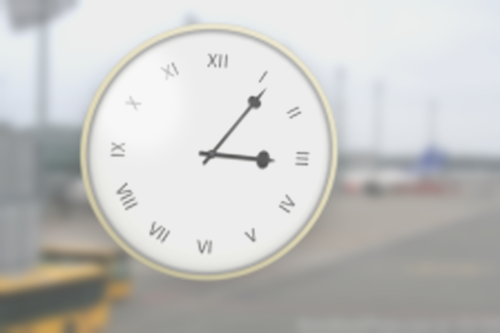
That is **3:06**
